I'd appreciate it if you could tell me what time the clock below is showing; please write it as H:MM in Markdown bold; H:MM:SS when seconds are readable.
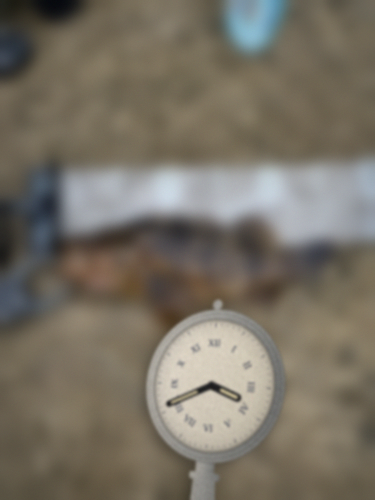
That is **3:41**
